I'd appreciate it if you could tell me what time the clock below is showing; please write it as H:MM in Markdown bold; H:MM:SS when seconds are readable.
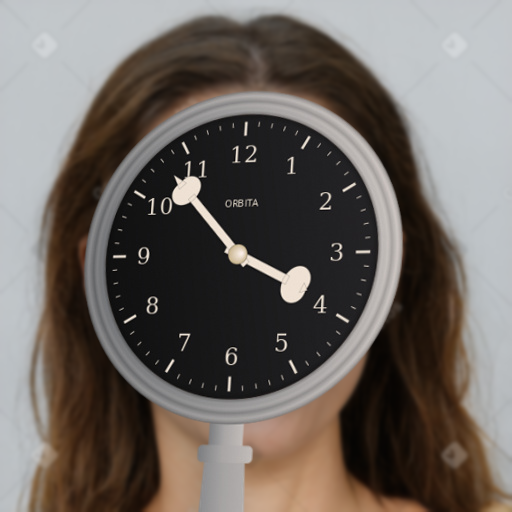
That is **3:53**
